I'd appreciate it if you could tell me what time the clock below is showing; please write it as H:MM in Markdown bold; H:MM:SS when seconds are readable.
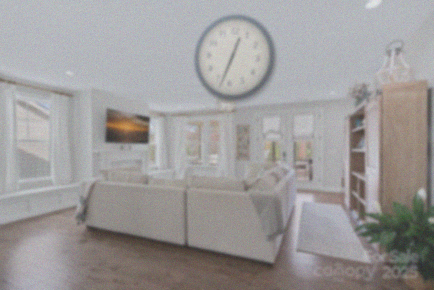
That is **12:33**
